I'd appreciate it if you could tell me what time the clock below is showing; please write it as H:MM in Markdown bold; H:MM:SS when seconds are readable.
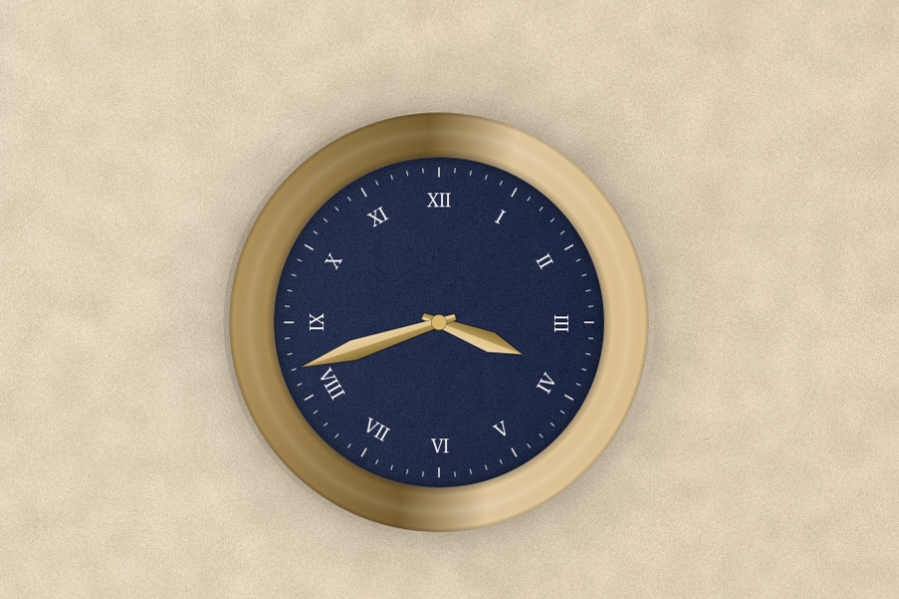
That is **3:42**
